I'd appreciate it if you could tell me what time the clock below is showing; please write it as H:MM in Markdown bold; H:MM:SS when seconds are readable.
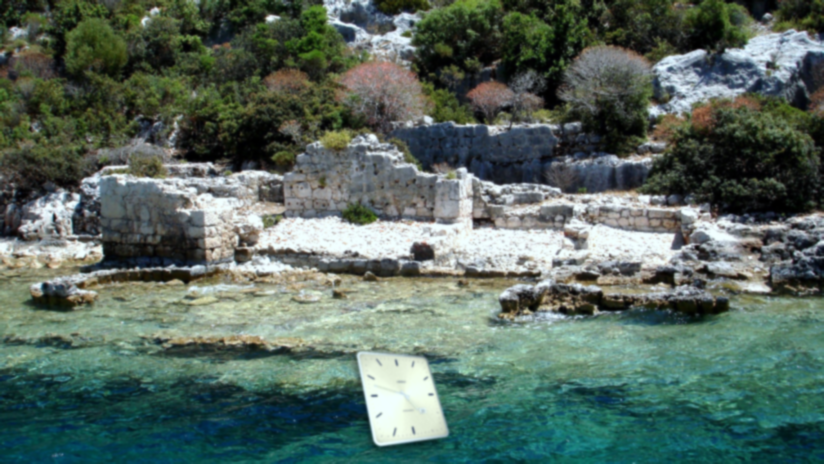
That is **4:48**
